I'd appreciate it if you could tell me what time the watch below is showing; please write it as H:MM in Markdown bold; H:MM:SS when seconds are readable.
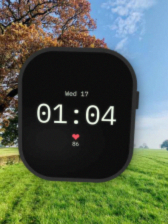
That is **1:04**
